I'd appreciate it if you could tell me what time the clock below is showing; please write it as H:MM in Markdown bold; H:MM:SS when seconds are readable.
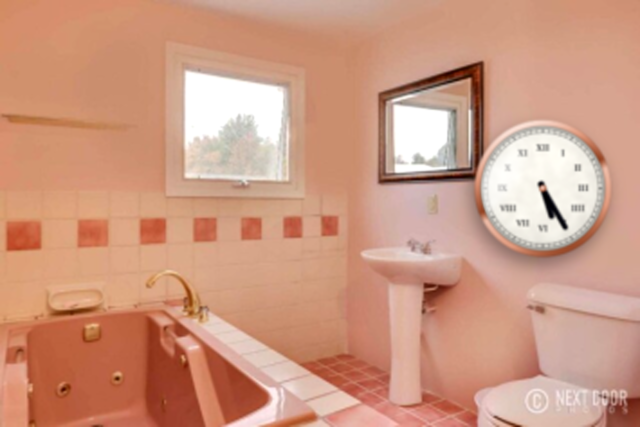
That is **5:25**
